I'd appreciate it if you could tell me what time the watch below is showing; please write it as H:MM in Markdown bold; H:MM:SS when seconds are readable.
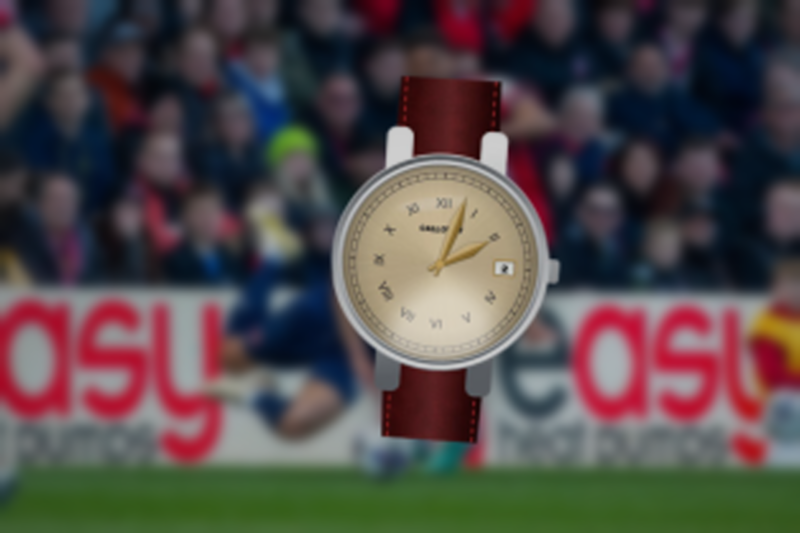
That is **2:03**
